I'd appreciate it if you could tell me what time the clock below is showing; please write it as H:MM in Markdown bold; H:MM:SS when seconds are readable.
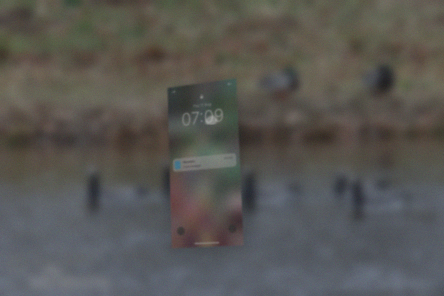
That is **7:09**
